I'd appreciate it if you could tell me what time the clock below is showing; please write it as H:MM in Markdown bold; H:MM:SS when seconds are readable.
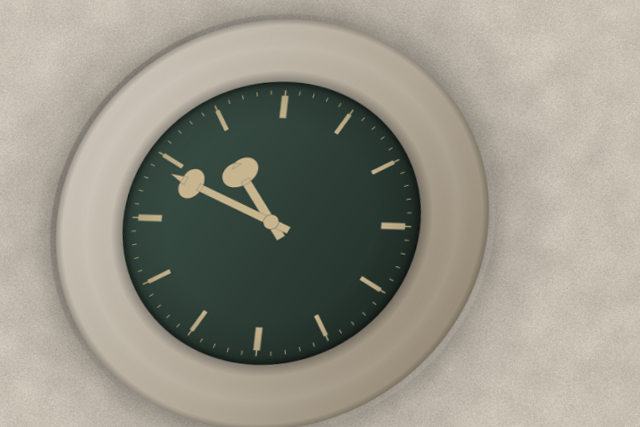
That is **10:49**
